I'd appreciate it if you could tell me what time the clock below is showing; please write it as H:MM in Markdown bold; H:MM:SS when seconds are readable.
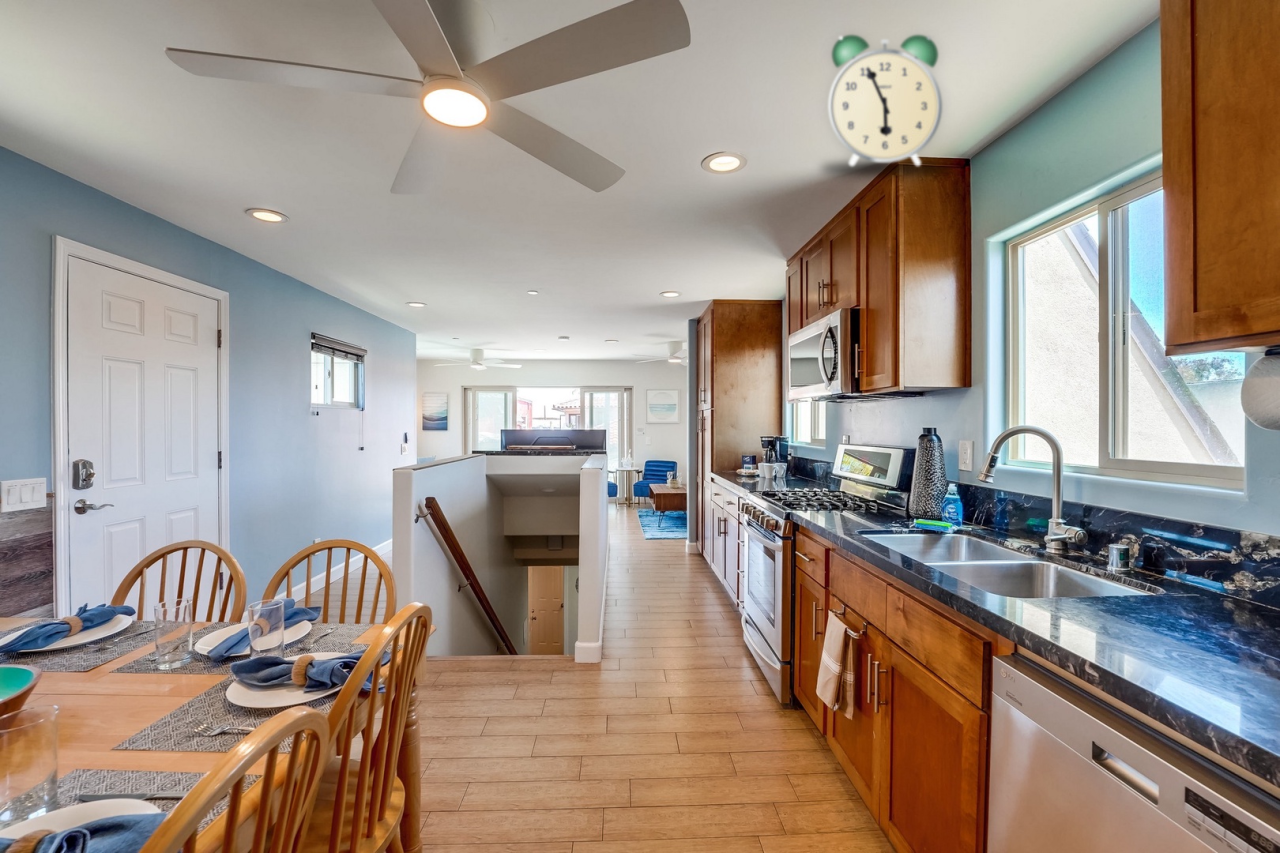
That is **5:56**
